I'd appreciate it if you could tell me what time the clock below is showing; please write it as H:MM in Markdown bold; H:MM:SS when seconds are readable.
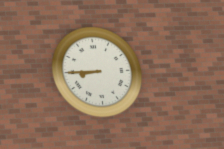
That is **8:45**
